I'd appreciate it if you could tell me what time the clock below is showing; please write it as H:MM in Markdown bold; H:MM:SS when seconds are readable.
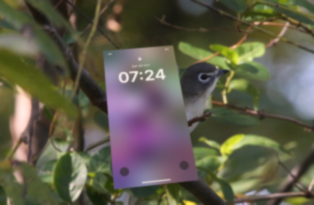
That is **7:24**
